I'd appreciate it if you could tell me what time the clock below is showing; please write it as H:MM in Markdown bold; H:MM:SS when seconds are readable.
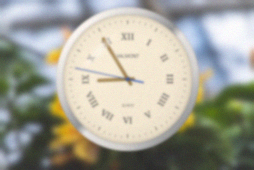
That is **8:54:47**
